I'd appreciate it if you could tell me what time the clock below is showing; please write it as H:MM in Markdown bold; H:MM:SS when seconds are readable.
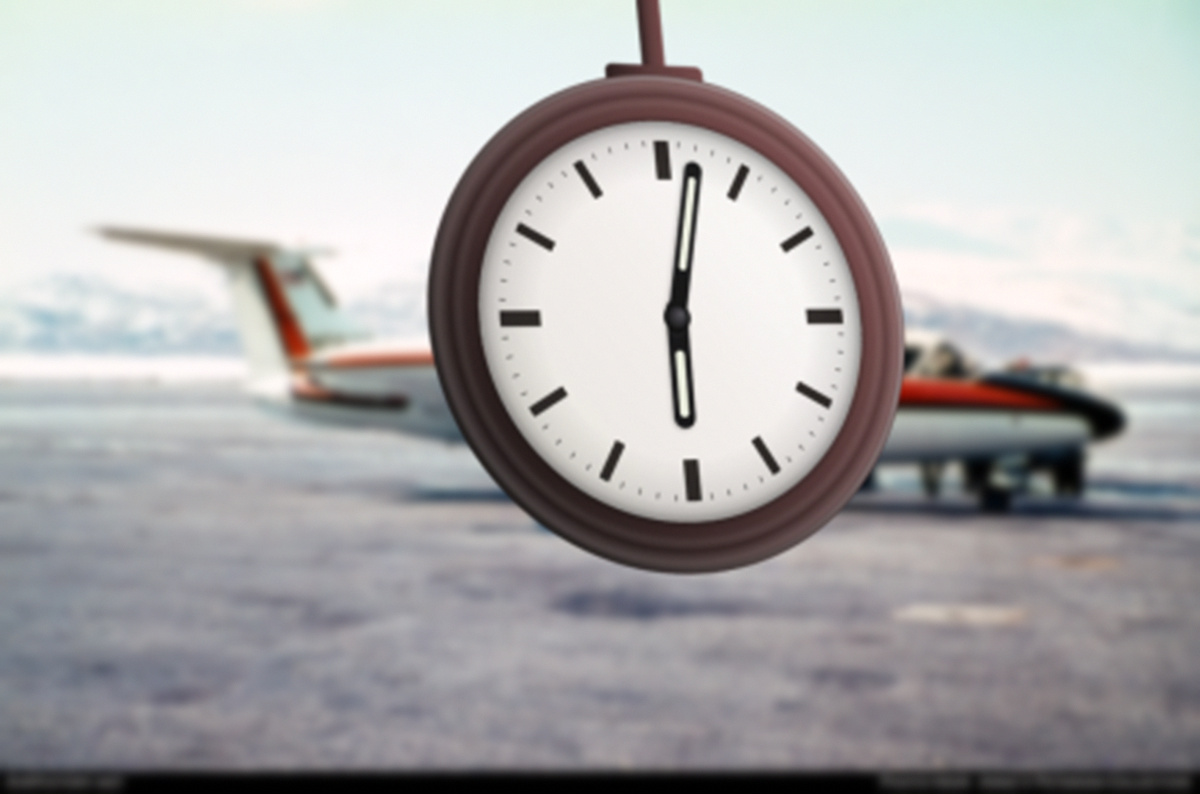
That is **6:02**
